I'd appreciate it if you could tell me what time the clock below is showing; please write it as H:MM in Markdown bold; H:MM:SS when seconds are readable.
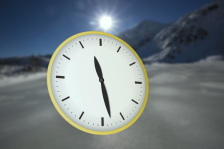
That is **11:28**
